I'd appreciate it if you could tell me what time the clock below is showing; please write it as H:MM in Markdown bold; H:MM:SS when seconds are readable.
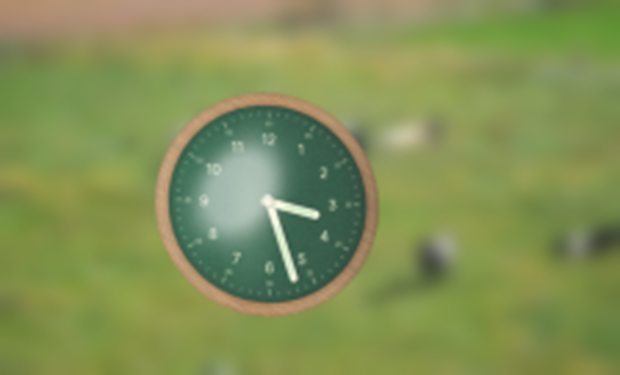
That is **3:27**
